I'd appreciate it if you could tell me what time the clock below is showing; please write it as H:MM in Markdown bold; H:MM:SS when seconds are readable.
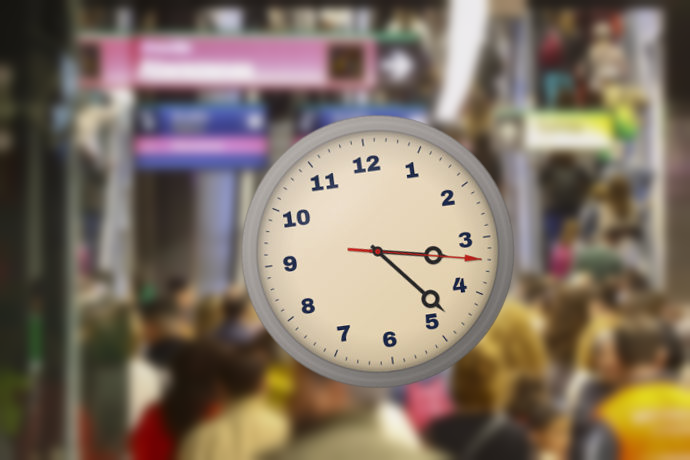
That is **3:23:17**
